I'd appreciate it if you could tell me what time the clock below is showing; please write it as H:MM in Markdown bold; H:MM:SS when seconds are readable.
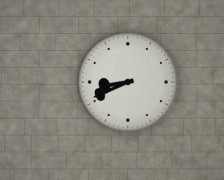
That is **8:41**
